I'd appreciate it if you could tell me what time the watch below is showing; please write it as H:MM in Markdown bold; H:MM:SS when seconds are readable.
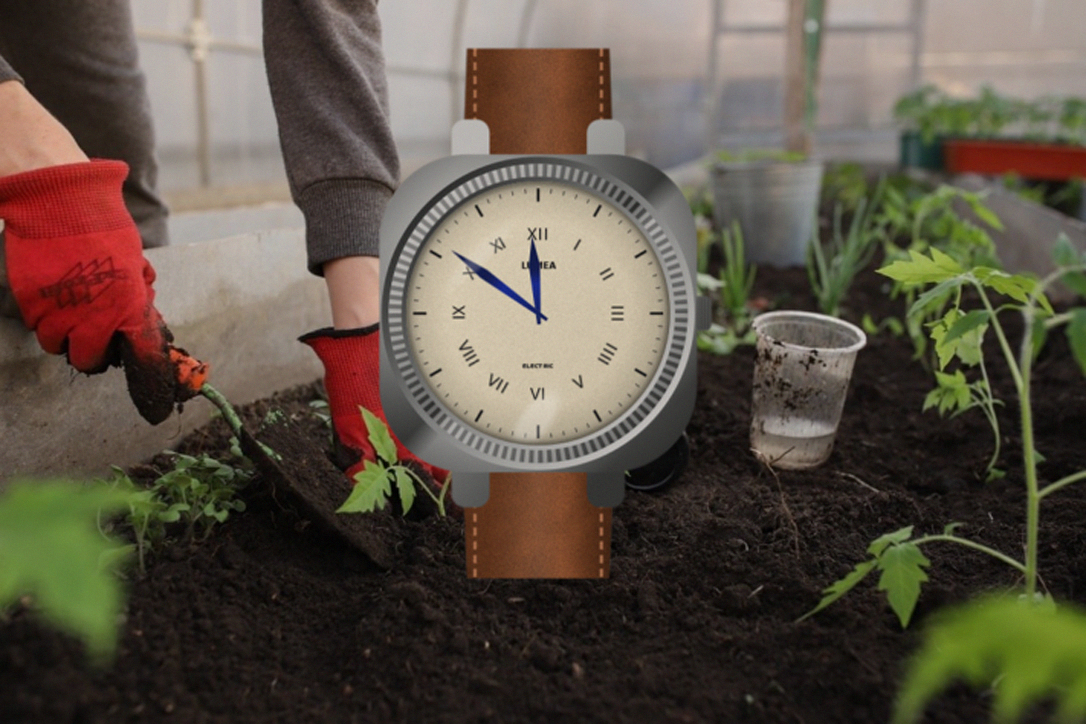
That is **11:51**
